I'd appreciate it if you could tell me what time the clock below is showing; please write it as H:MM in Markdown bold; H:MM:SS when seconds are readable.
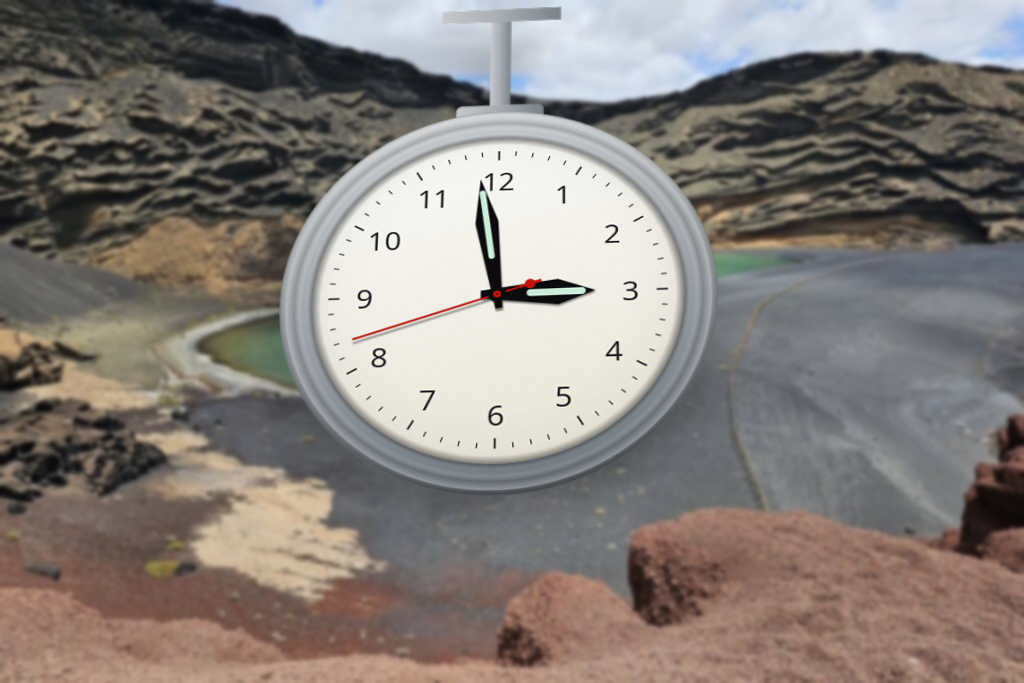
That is **2:58:42**
